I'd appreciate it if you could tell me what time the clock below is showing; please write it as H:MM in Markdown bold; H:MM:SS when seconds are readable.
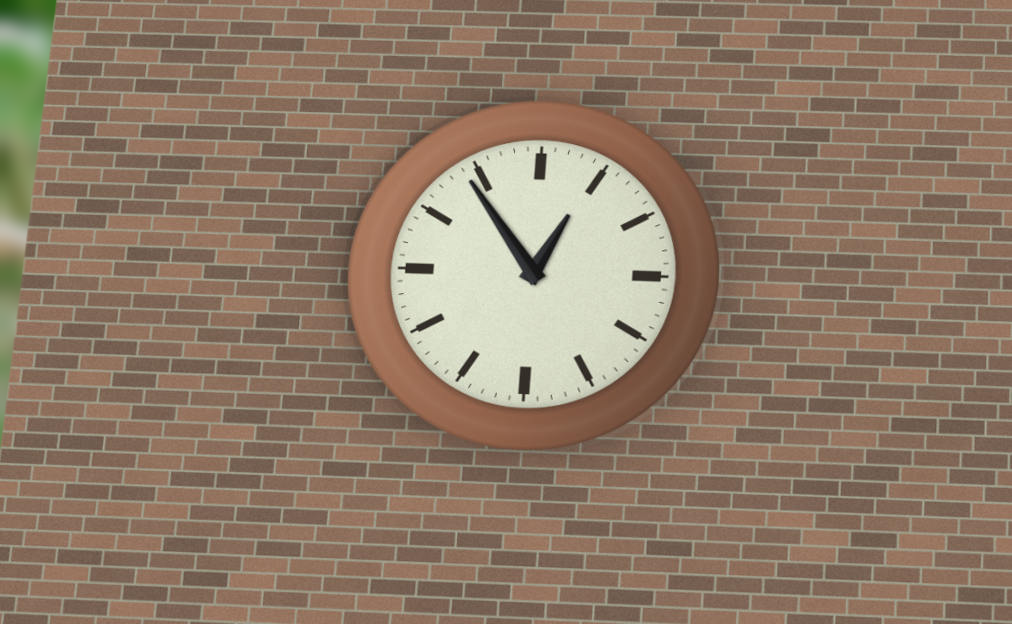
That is **12:54**
